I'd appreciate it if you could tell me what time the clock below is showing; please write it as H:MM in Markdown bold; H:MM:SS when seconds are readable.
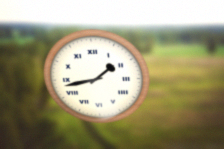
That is **1:43**
